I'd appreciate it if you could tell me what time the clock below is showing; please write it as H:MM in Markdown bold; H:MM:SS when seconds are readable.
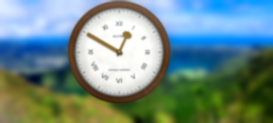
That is **12:50**
